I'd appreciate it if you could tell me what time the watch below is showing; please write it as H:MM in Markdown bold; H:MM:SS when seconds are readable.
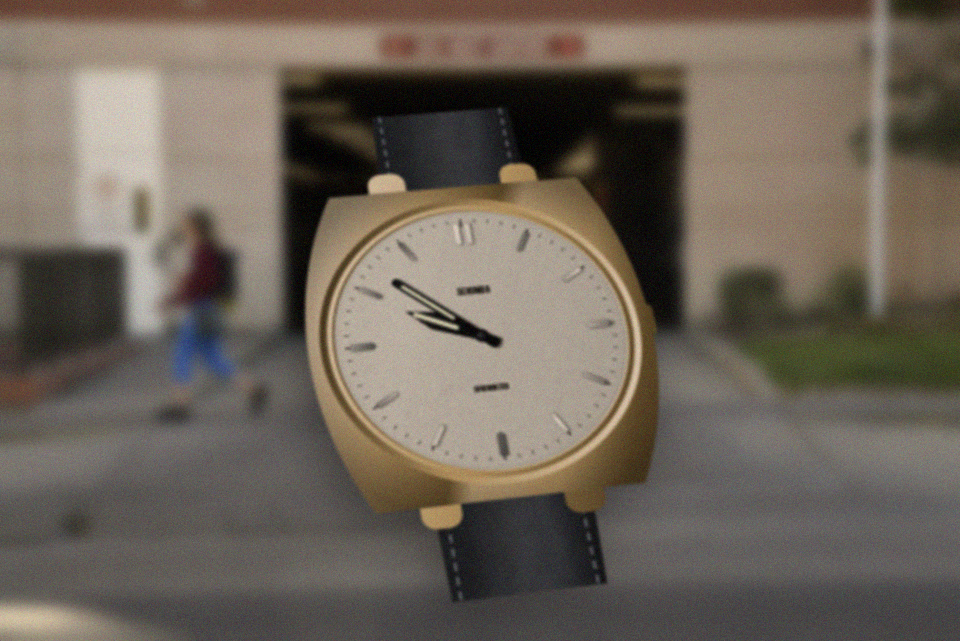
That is **9:52**
